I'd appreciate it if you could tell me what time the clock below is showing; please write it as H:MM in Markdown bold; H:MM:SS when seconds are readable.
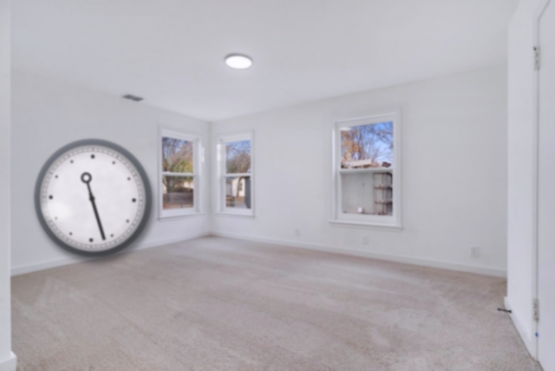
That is **11:27**
